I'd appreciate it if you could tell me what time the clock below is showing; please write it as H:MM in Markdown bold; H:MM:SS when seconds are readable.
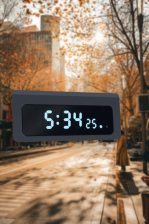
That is **5:34:25**
